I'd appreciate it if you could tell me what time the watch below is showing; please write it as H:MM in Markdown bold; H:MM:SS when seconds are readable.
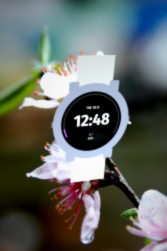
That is **12:48**
